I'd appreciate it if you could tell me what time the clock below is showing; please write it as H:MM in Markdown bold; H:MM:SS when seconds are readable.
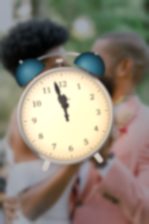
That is **11:58**
